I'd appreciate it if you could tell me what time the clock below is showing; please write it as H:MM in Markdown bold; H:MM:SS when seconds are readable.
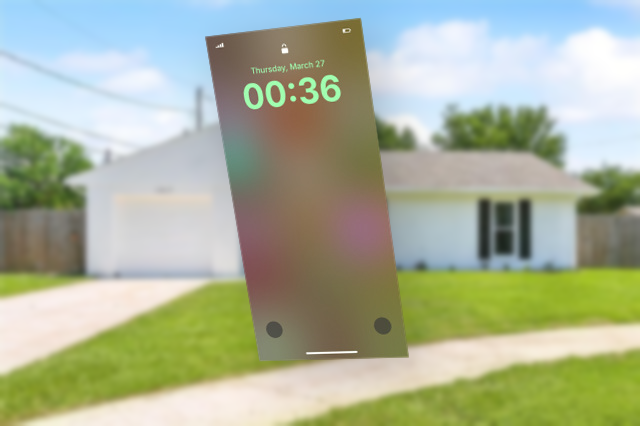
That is **0:36**
